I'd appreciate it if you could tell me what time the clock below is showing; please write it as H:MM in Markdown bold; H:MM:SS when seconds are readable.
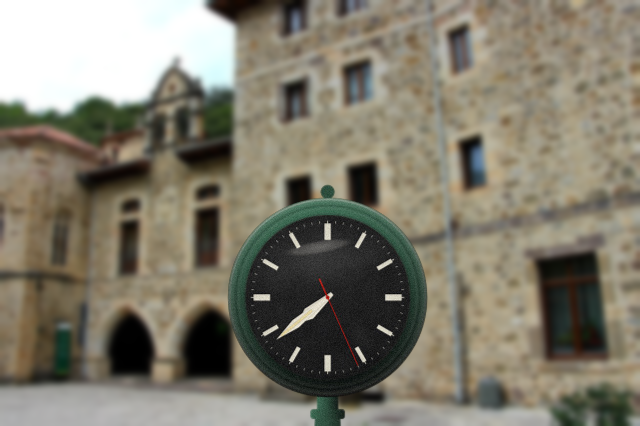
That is **7:38:26**
